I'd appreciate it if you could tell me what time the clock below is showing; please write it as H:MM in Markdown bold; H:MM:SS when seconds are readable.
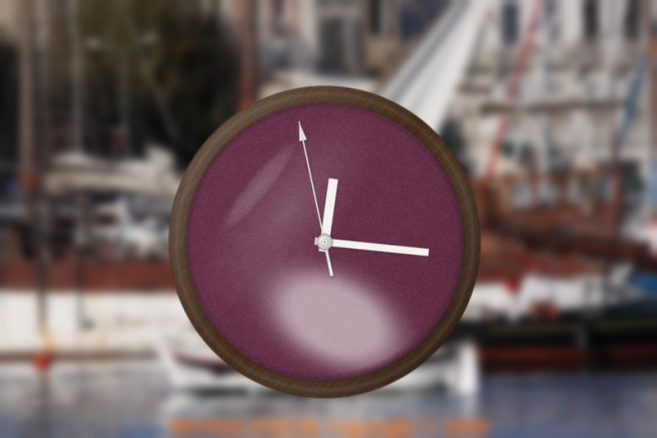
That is **12:15:58**
